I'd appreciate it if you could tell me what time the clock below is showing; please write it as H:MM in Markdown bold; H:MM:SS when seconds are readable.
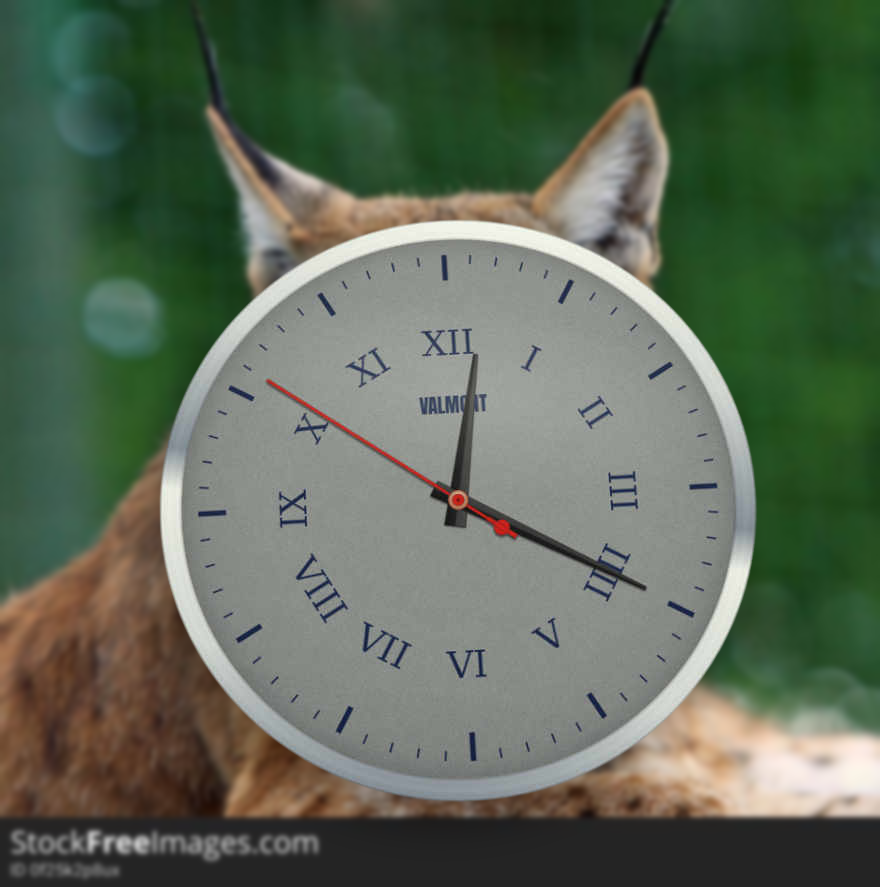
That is **12:19:51**
